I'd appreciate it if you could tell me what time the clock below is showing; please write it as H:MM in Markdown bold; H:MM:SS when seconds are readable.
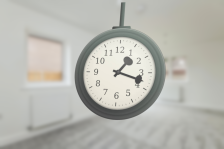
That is **1:18**
